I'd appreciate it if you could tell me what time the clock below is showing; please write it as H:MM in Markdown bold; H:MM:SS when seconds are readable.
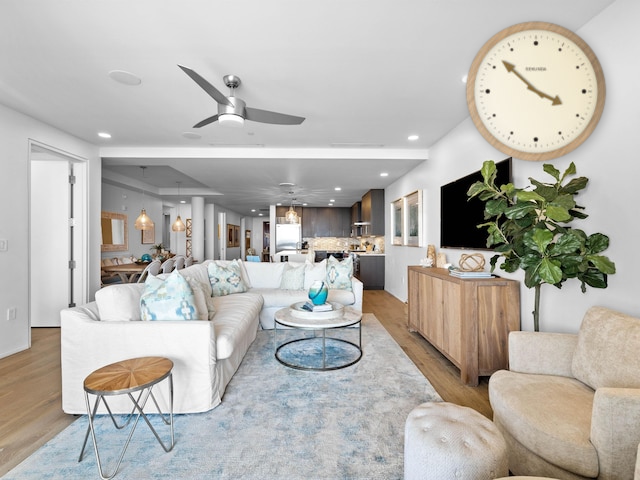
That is **3:52**
